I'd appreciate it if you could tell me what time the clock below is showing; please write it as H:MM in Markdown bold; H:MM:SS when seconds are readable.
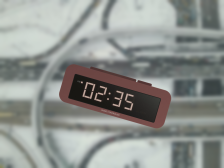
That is **2:35**
